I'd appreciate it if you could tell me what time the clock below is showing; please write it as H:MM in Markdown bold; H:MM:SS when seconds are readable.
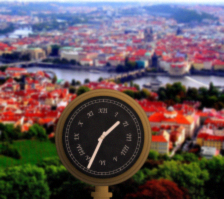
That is **1:34**
